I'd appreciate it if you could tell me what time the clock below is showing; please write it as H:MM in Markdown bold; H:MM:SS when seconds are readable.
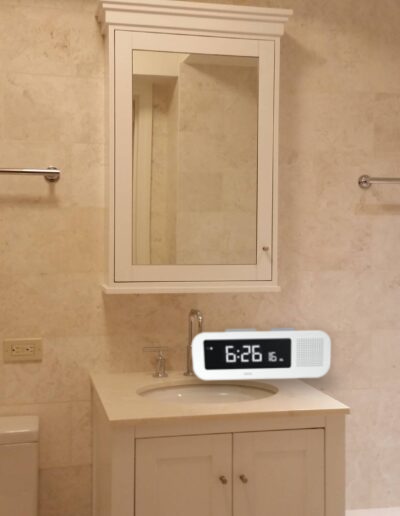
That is **6:26**
